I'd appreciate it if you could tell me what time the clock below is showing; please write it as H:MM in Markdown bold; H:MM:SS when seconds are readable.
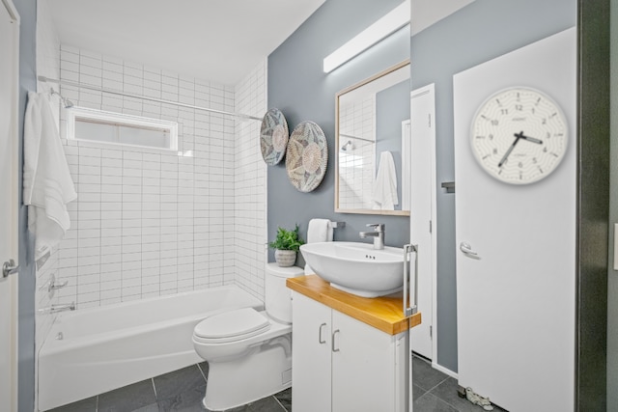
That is **3:36**
